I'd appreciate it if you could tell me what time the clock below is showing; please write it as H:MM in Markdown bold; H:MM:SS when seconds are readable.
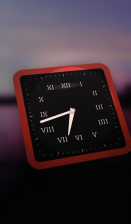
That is **6:43**
